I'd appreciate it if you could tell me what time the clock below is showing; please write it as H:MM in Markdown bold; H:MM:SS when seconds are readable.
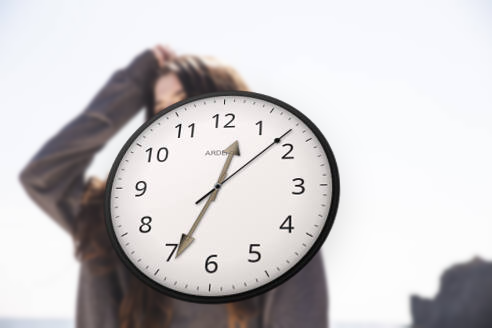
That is **12:34:08**
